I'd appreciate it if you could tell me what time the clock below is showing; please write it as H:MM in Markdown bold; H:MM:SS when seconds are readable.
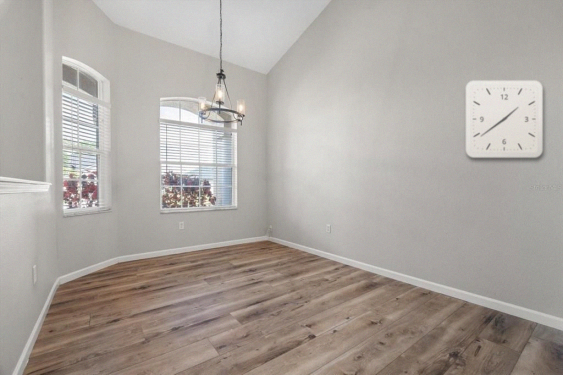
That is **1:39**
